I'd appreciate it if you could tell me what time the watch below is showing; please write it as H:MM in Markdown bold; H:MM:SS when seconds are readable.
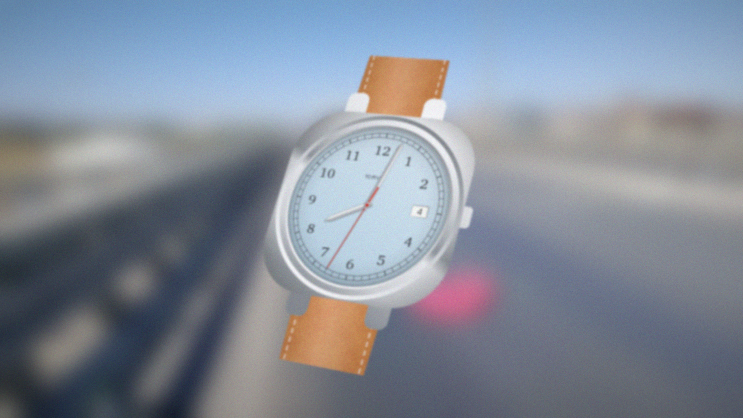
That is **8:02:33**
